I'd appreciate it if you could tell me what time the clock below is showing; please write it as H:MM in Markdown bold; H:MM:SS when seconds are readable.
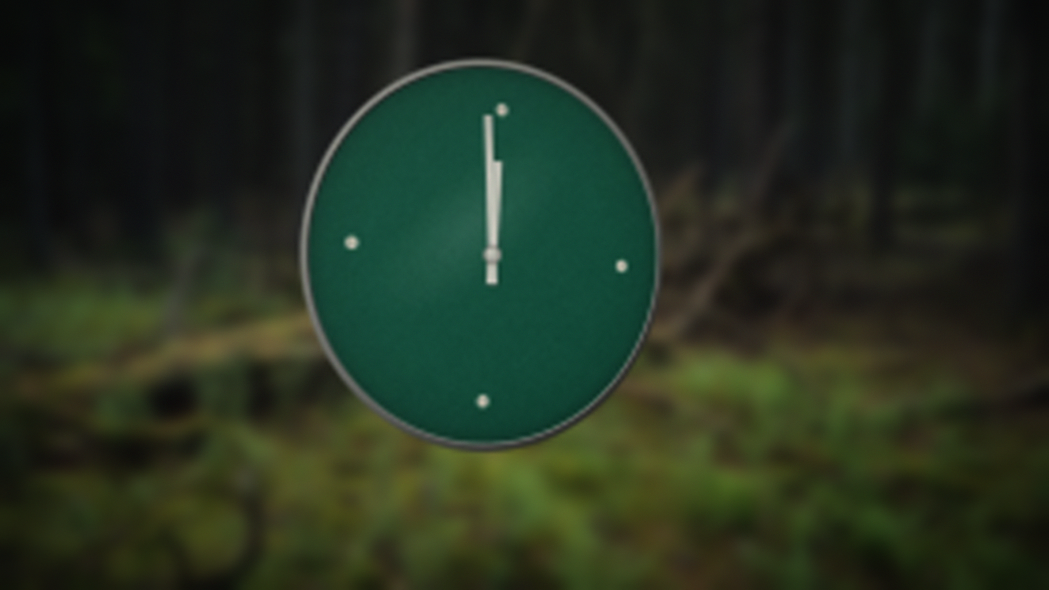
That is **11:59**
